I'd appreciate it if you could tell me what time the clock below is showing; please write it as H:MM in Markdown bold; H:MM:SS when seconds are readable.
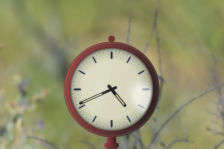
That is **4:41**
